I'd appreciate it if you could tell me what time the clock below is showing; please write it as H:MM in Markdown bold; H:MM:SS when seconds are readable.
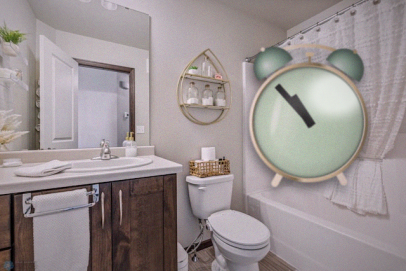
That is **10:53**
